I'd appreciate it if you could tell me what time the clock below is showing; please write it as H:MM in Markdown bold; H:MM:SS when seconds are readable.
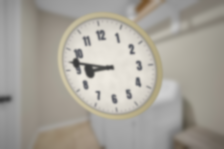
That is **8:47**
